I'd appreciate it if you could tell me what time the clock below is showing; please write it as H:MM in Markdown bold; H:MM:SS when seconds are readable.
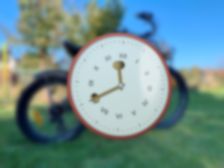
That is **11:40**
